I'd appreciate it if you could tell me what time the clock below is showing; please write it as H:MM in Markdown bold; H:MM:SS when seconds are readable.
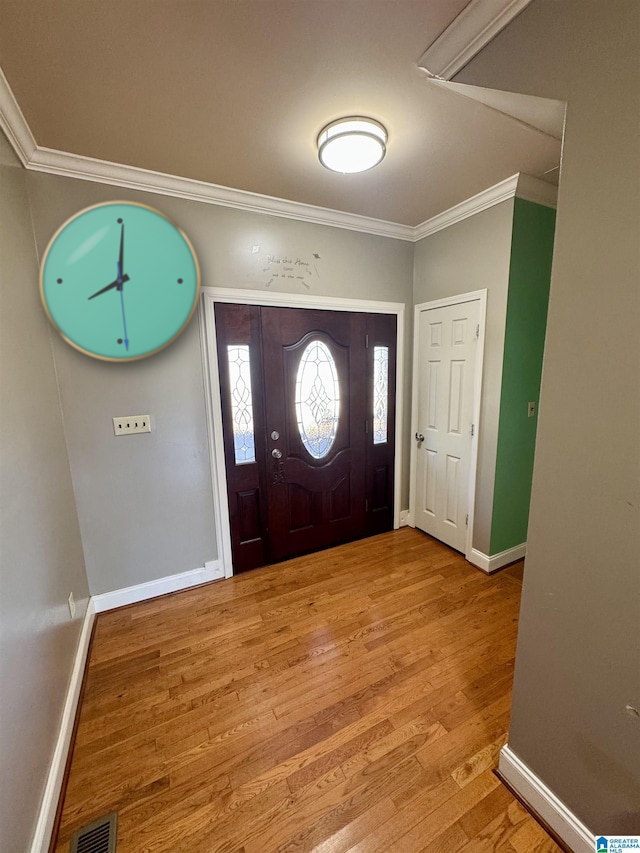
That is **8:00:29**
